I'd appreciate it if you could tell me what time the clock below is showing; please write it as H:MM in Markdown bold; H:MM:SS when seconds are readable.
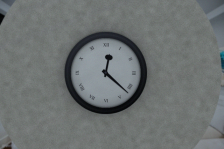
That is **12:22**
